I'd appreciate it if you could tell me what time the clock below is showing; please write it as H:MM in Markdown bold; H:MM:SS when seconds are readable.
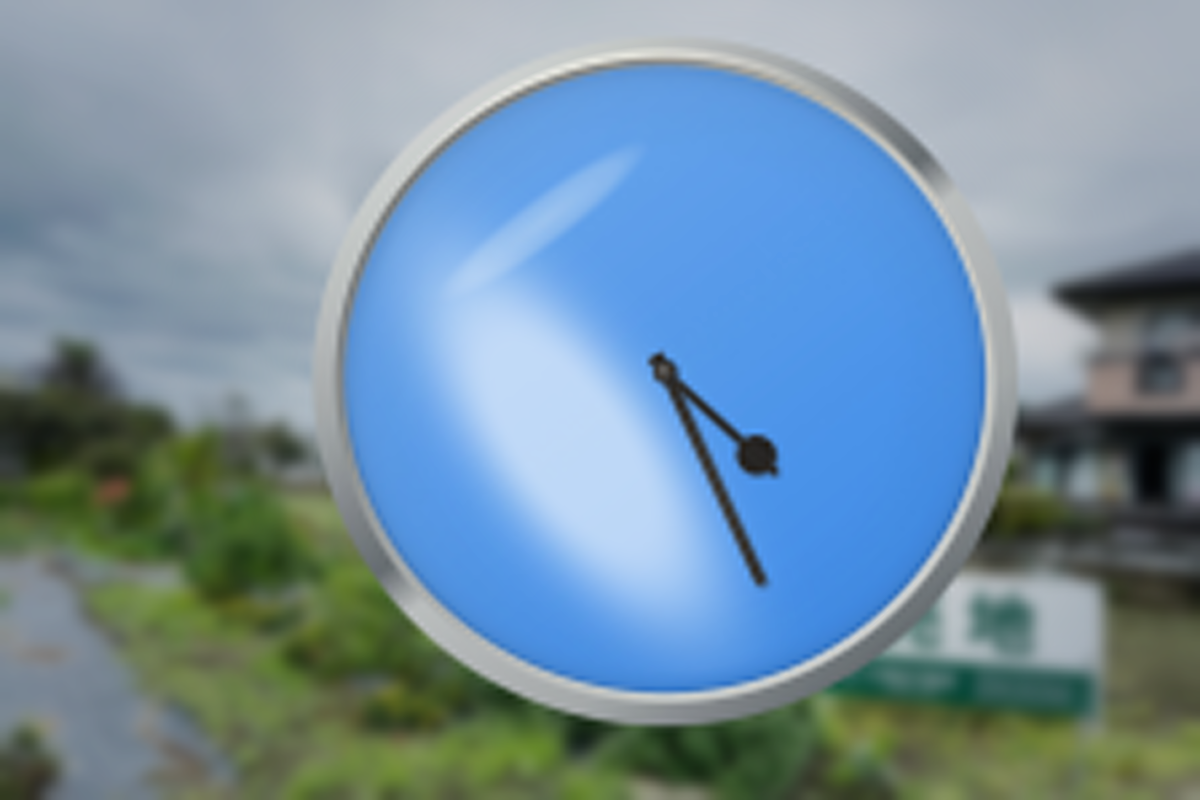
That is **4:26**
